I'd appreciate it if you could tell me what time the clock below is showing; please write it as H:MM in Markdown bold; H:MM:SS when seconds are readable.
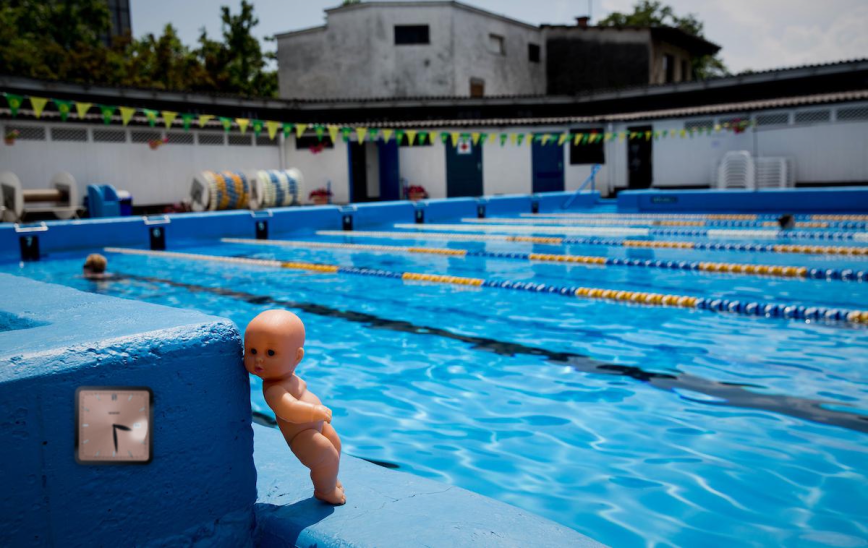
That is **3:29**
